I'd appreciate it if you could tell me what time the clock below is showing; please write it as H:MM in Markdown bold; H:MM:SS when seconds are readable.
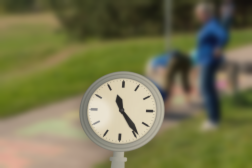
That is **11:24**
